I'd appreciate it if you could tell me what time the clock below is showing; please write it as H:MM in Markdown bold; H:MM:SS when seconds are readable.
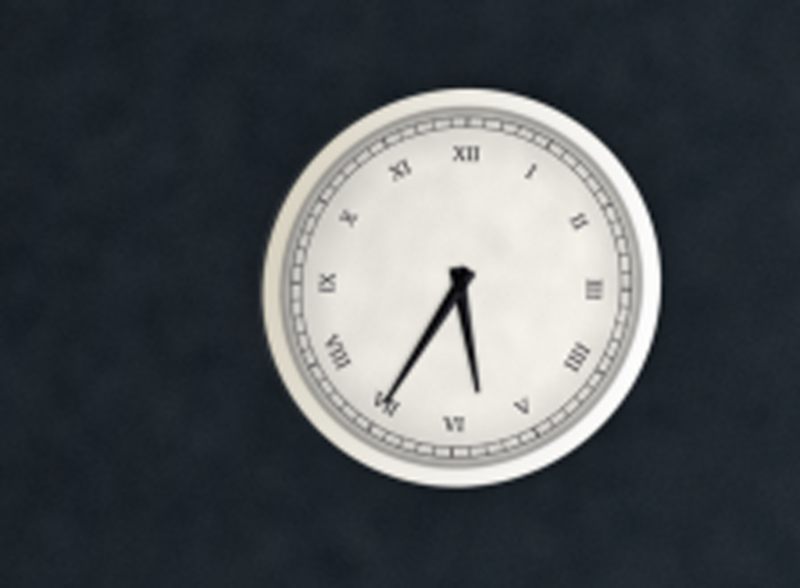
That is **5:35**
